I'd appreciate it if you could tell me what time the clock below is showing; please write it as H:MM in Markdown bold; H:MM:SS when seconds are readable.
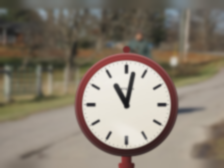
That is **11:02**
